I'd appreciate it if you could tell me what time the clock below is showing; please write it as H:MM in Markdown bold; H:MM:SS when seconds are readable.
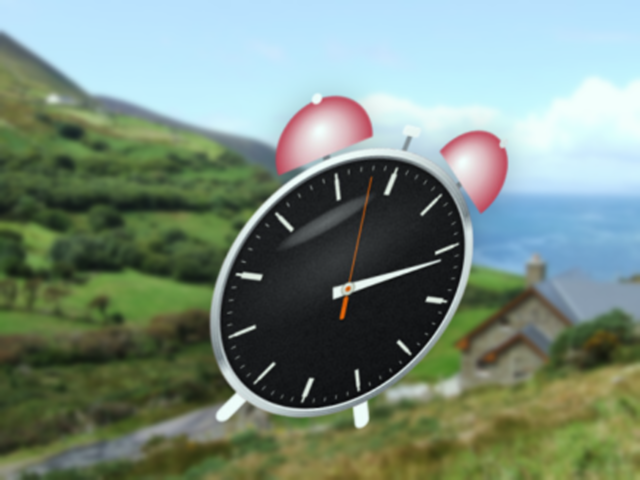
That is **2:10:58**
